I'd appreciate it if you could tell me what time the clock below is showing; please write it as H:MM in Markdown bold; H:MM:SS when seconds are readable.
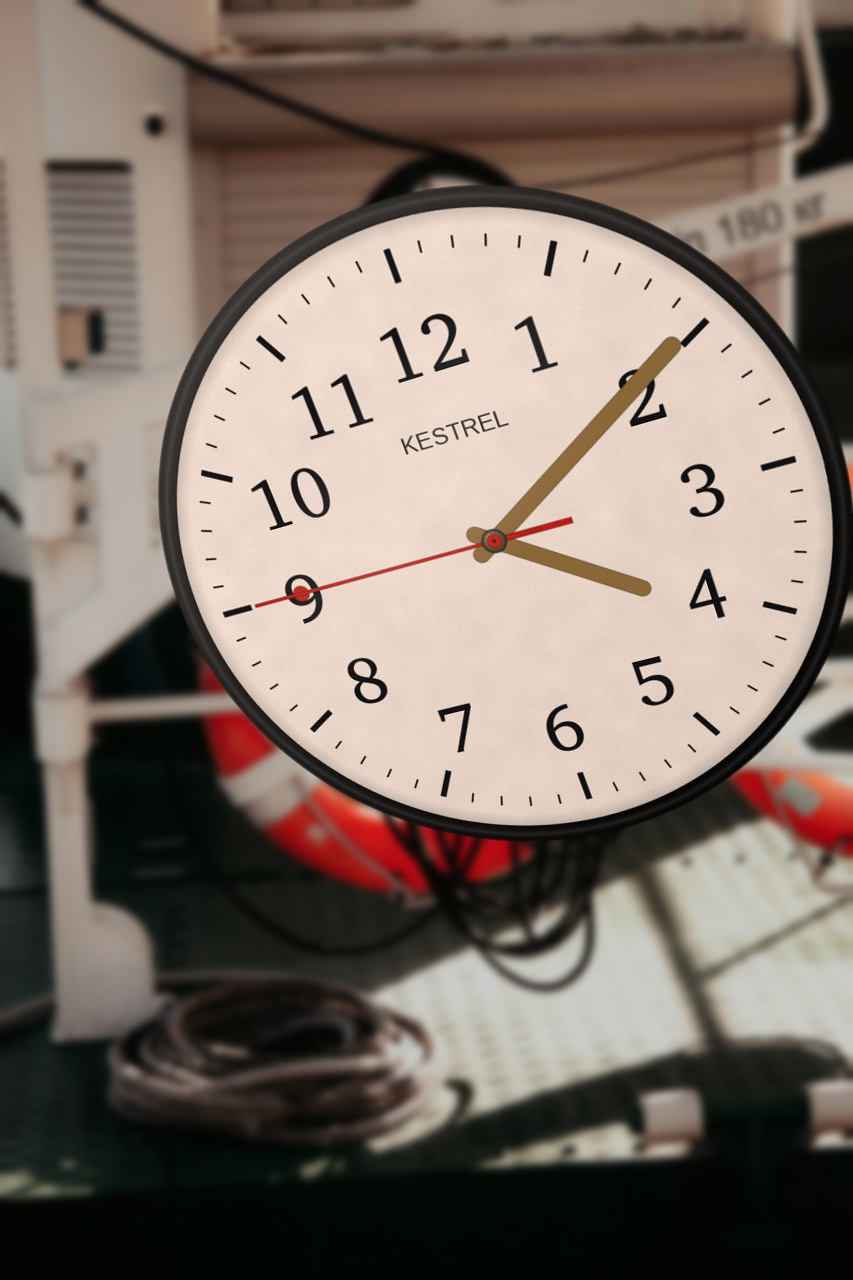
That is **4:09:45**
